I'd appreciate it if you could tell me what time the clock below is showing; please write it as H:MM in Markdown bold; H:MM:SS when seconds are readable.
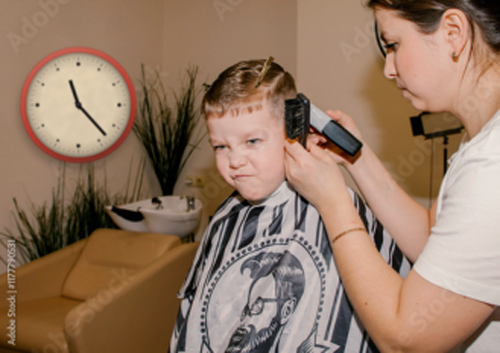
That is **11:23**
